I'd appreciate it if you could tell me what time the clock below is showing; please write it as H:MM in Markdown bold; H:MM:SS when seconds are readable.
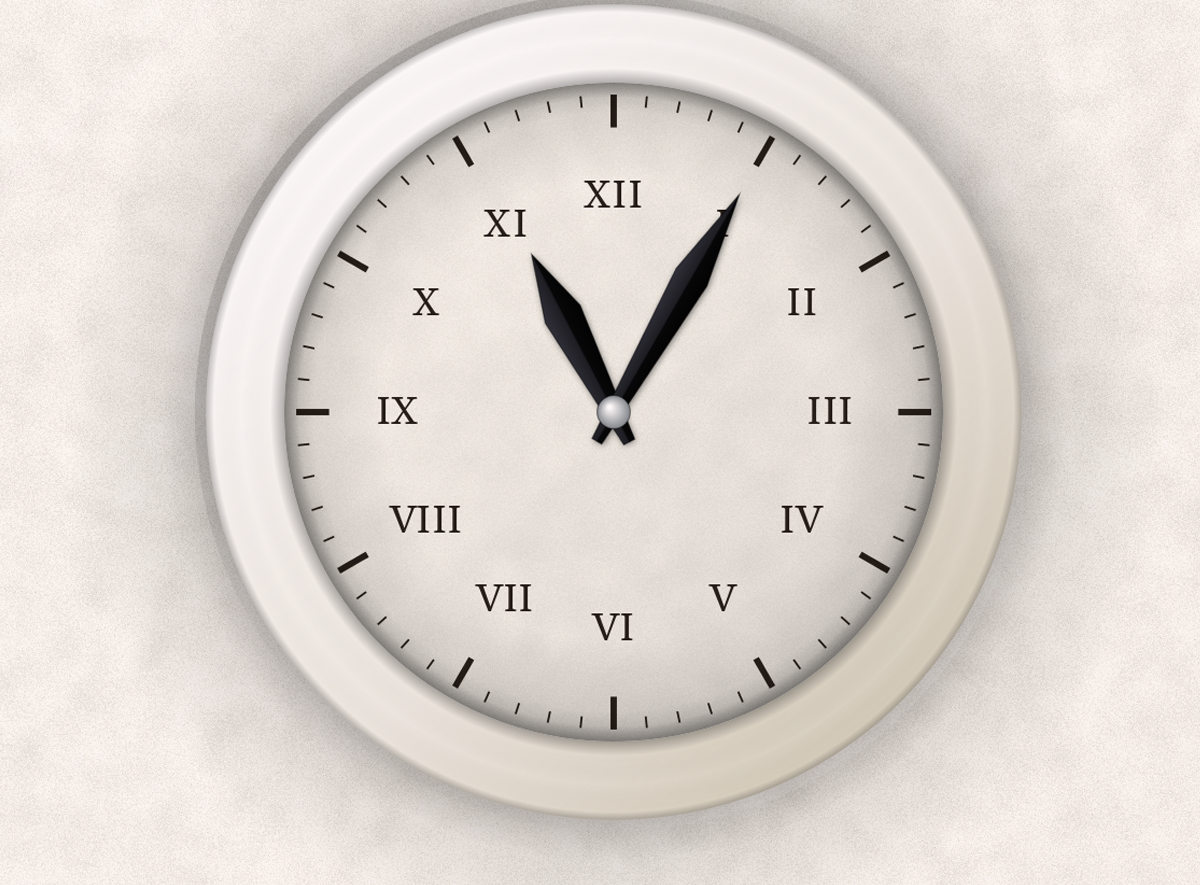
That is **11:05**
